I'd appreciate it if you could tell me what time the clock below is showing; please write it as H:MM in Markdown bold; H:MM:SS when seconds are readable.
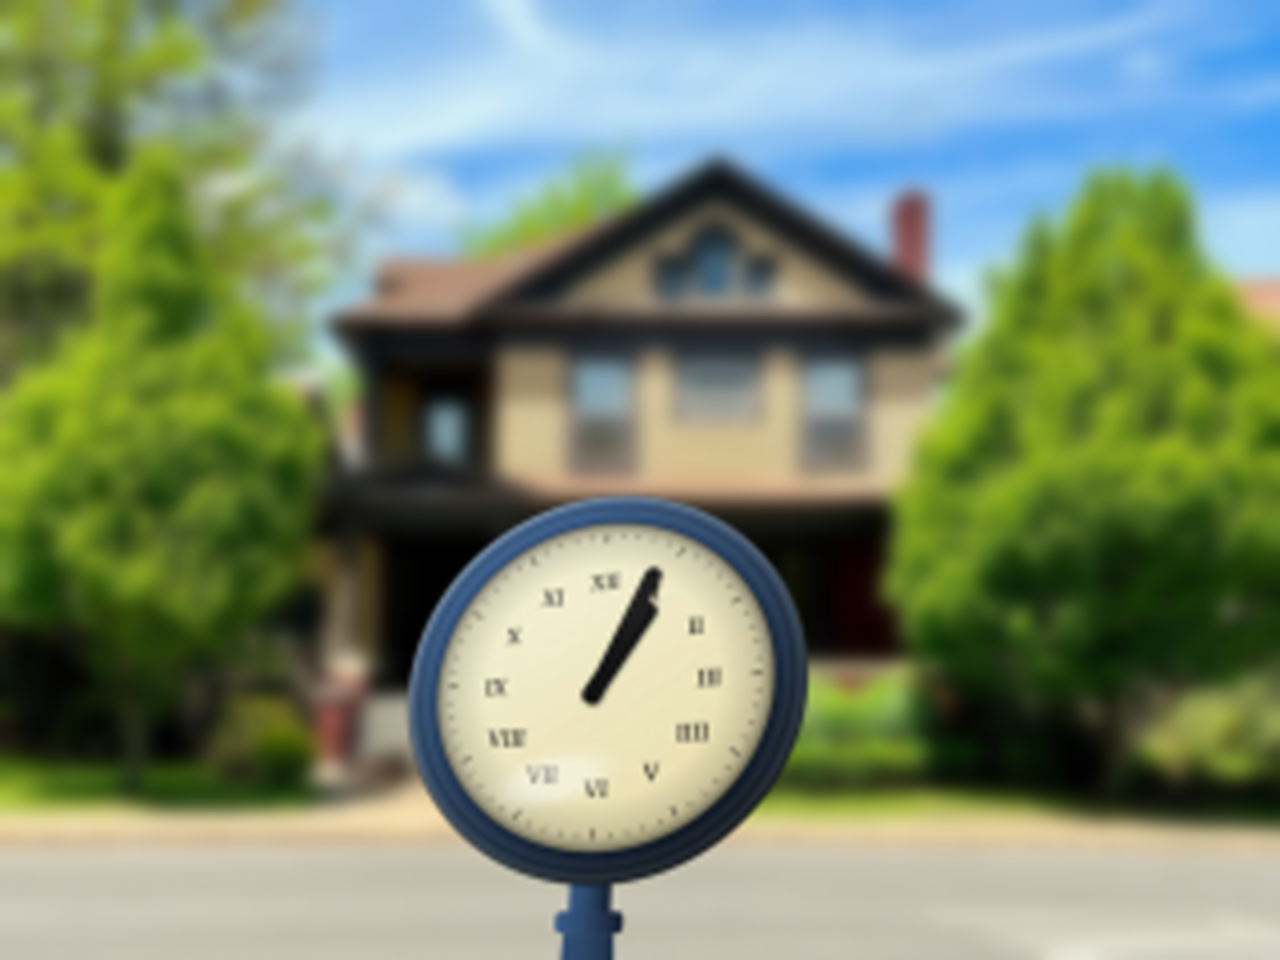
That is **1:04**
